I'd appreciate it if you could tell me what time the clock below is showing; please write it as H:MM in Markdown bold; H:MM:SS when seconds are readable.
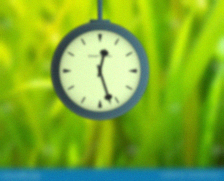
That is **12:27**
